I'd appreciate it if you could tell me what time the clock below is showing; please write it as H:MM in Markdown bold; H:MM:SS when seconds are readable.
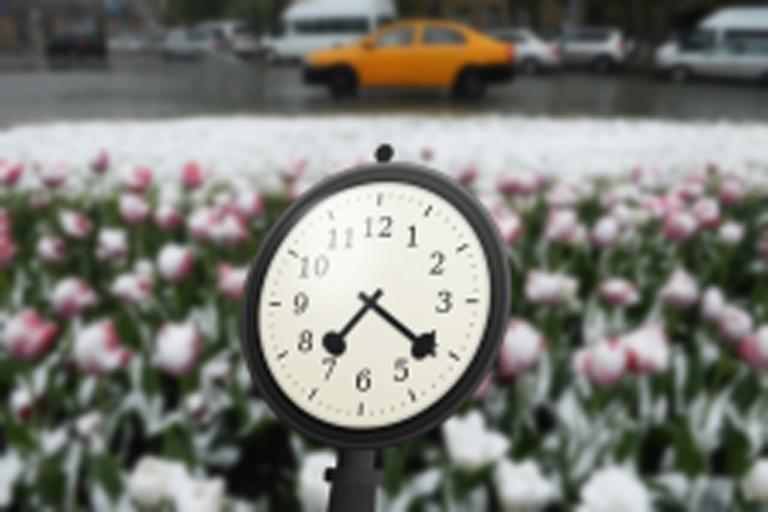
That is **7:21**
